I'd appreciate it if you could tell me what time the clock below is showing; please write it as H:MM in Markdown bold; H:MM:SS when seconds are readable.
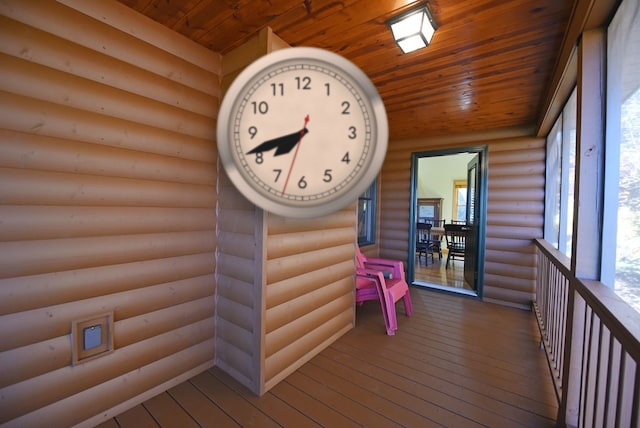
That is **7:41:33**
